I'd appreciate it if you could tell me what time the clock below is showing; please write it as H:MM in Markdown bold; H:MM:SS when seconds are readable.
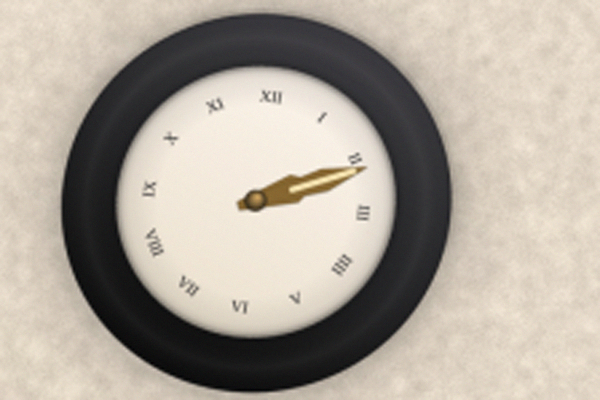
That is **2:11**
